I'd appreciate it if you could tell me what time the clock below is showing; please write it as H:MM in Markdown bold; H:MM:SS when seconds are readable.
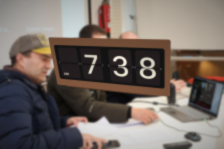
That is **7:38**
